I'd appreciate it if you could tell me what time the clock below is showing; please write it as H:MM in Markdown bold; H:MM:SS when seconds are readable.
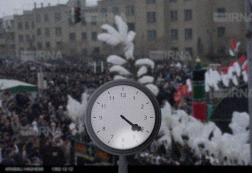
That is **4:21**
